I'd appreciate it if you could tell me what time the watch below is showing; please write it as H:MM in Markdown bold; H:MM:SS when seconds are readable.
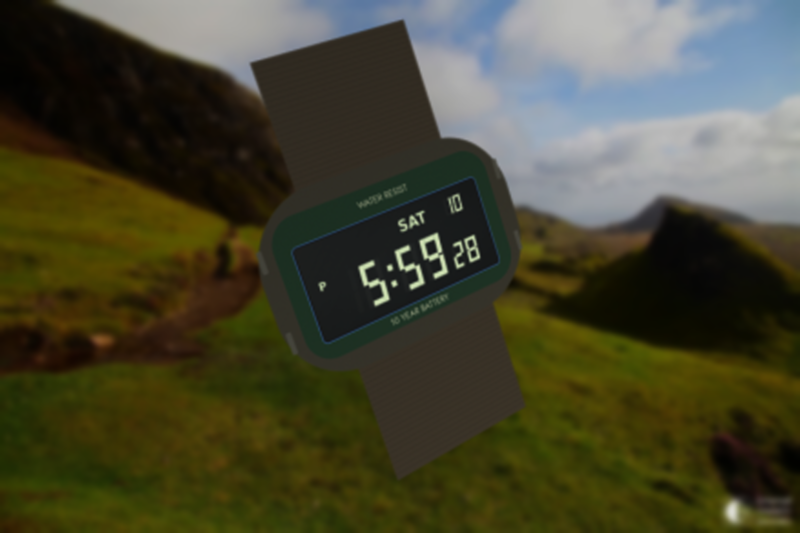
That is **5:59:28**
